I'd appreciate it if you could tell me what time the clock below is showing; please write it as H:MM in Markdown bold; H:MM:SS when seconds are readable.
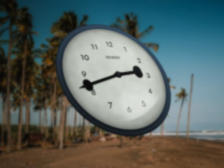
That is **2:42**
